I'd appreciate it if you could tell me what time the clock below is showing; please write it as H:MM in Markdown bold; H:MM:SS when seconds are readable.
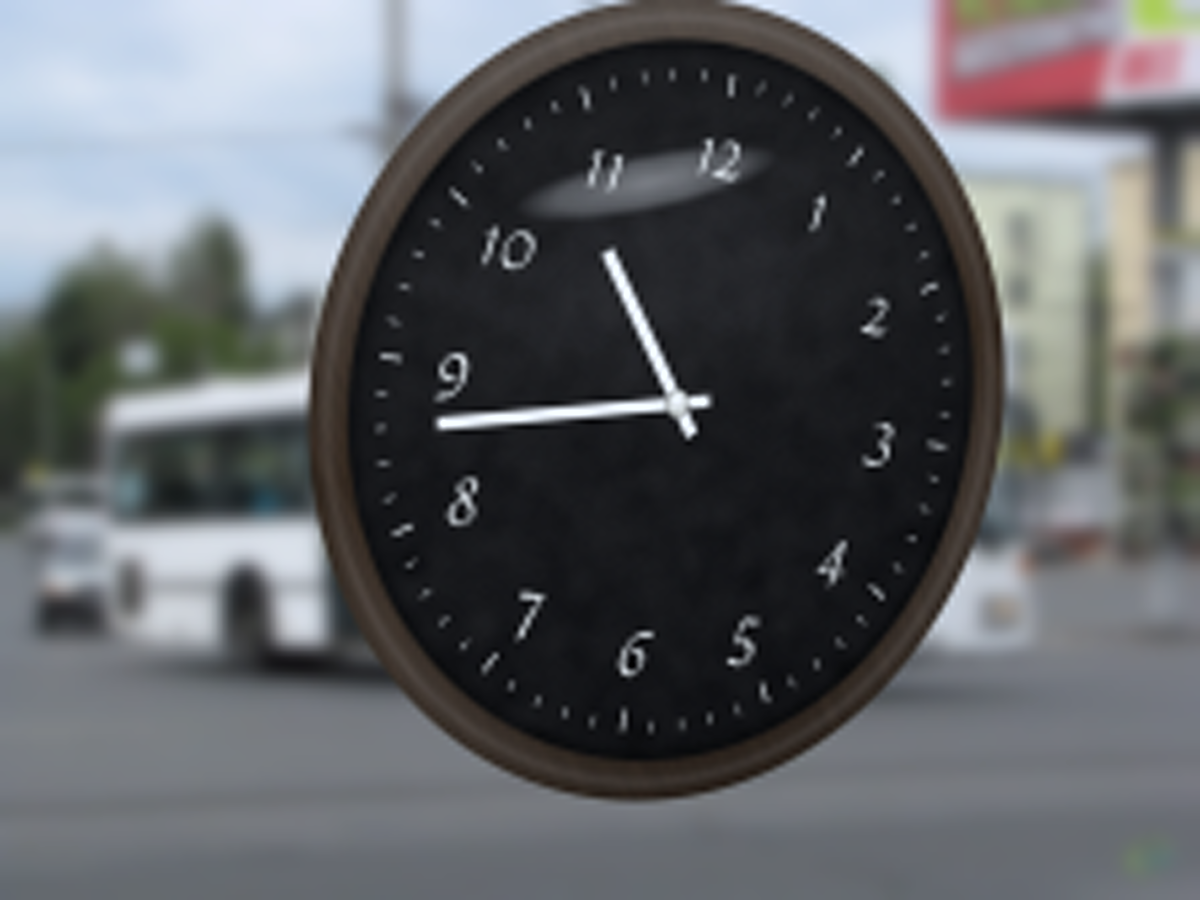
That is **10:43**
